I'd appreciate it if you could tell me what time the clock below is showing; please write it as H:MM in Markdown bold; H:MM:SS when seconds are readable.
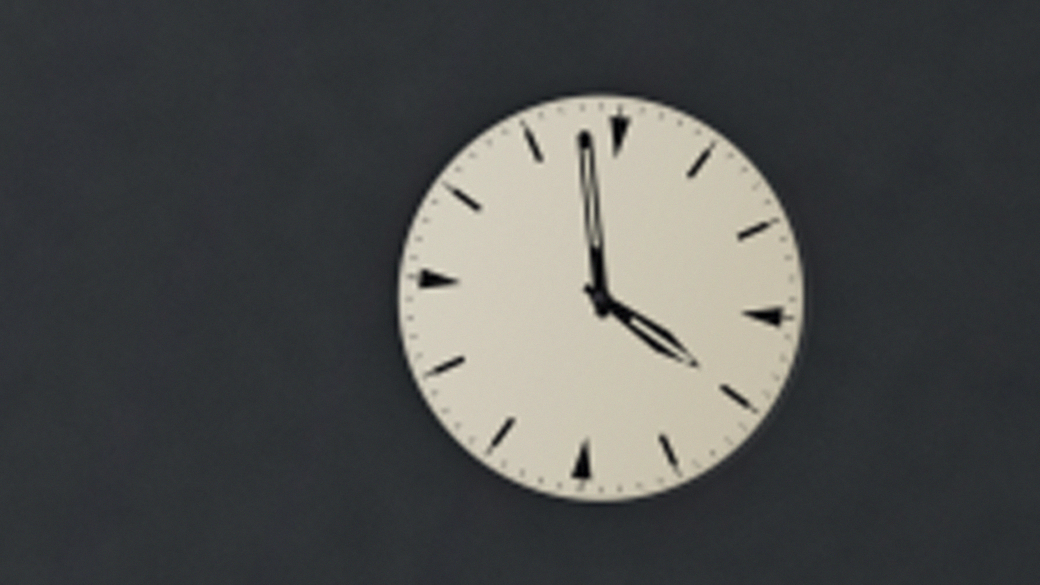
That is **3:58**
